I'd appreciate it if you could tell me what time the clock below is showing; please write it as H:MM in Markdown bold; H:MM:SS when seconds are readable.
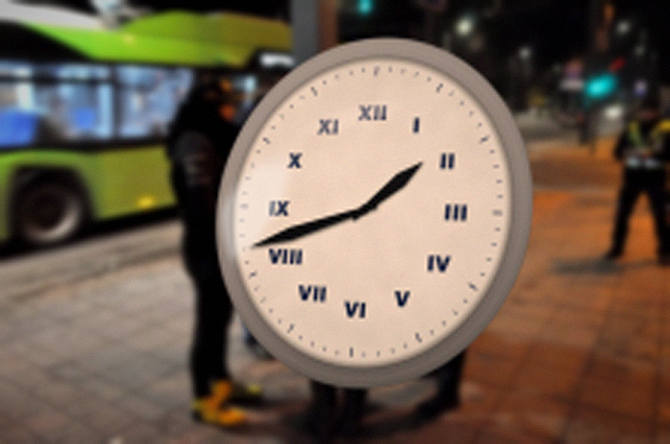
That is **1:42**
